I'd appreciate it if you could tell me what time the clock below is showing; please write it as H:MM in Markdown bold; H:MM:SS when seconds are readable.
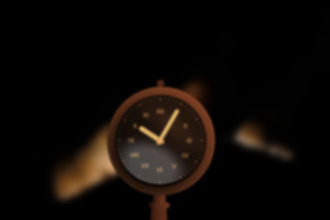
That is **10:05**
